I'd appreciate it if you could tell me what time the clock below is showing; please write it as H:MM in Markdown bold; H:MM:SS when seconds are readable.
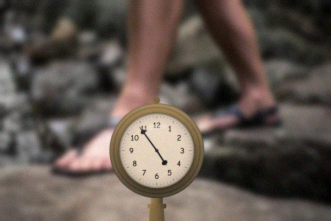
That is **4:54**
